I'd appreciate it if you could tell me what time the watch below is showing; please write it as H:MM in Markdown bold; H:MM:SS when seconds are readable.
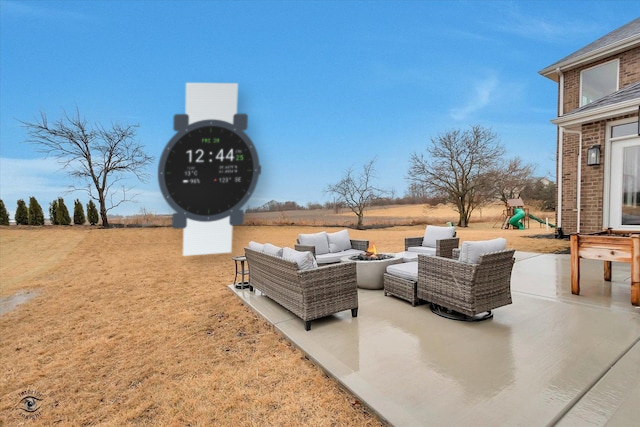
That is **12:44**
